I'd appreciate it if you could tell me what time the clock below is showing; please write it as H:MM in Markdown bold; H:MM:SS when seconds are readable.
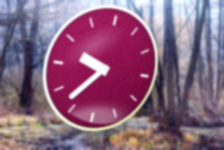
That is **9:37**
